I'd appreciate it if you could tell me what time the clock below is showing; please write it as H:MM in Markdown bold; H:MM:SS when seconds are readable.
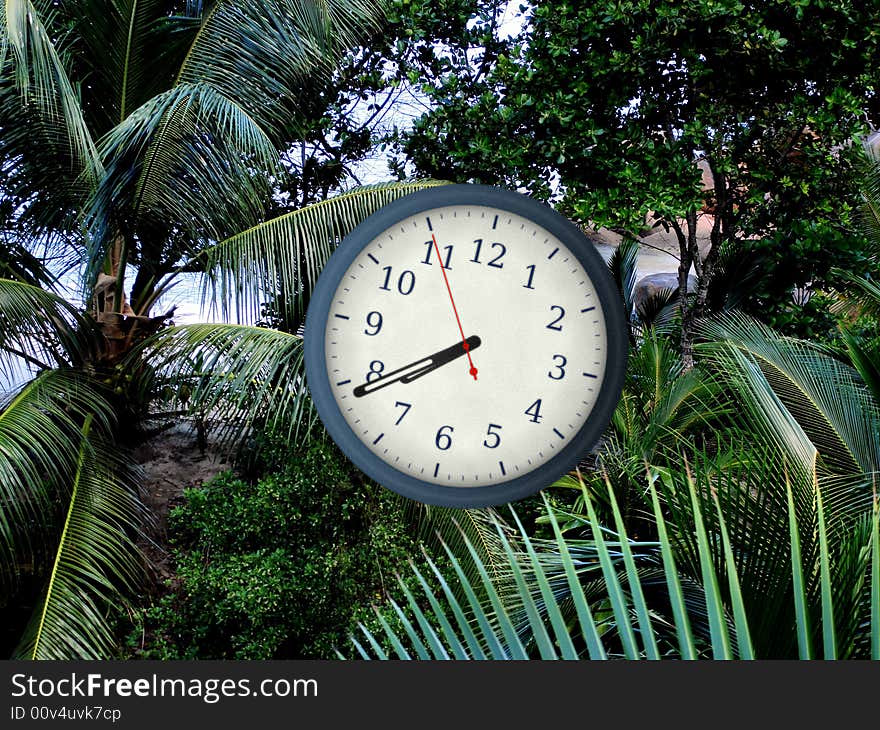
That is **7:38:55**
